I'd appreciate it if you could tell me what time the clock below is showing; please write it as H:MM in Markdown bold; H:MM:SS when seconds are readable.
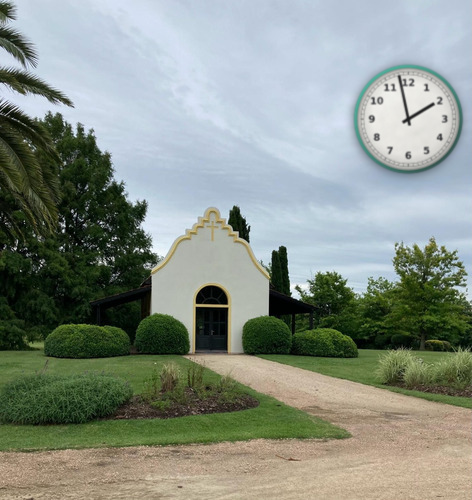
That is **1:58**
